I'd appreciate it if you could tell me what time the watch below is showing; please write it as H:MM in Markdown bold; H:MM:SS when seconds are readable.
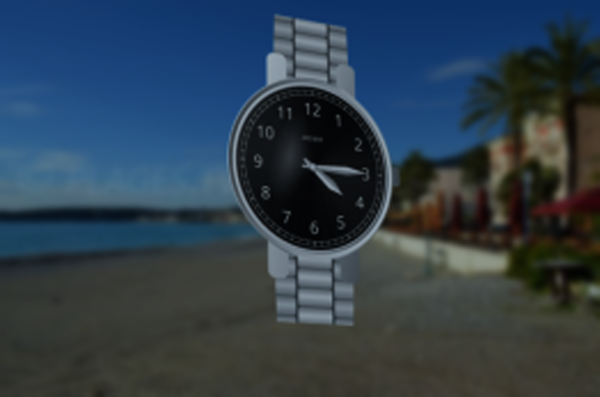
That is **4:15**
